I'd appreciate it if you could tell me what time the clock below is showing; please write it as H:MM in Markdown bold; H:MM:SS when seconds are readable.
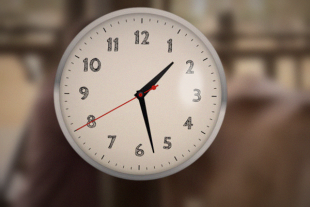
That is **1:27:40**
